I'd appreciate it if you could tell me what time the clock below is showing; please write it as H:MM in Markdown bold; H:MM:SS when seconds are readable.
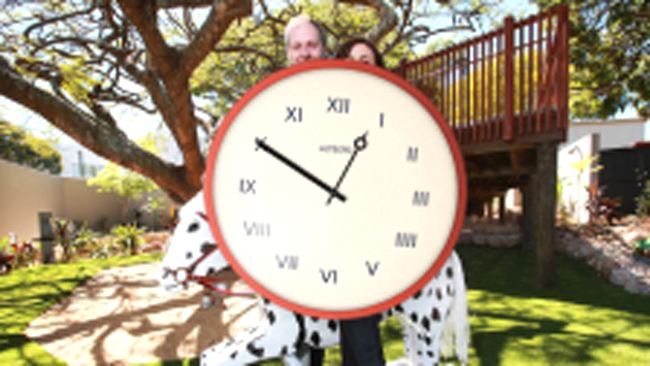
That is **12:50**
